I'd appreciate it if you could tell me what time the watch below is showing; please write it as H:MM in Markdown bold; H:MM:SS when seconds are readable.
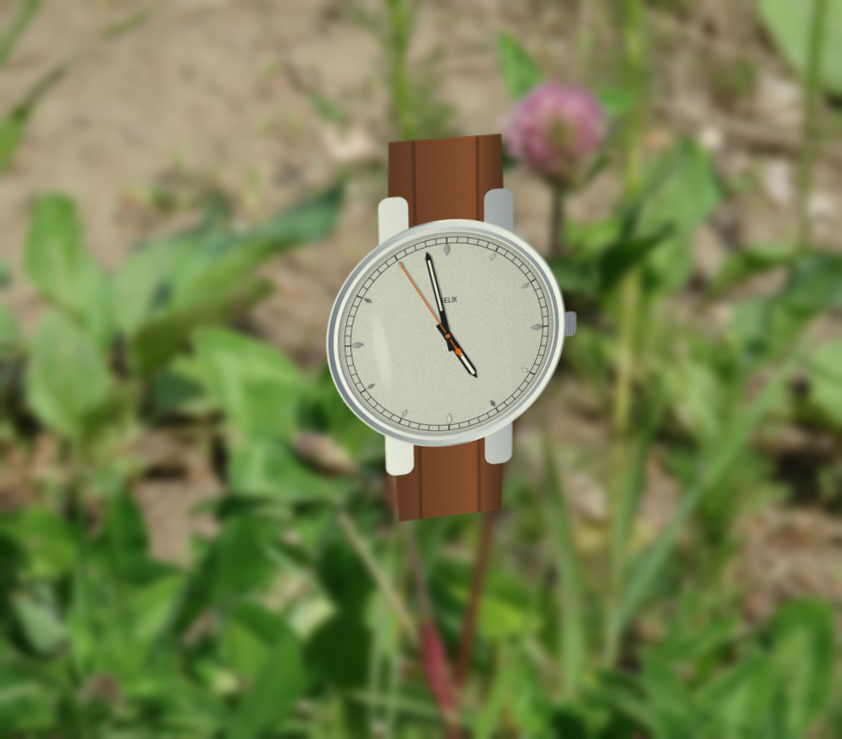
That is **4:57:55**
